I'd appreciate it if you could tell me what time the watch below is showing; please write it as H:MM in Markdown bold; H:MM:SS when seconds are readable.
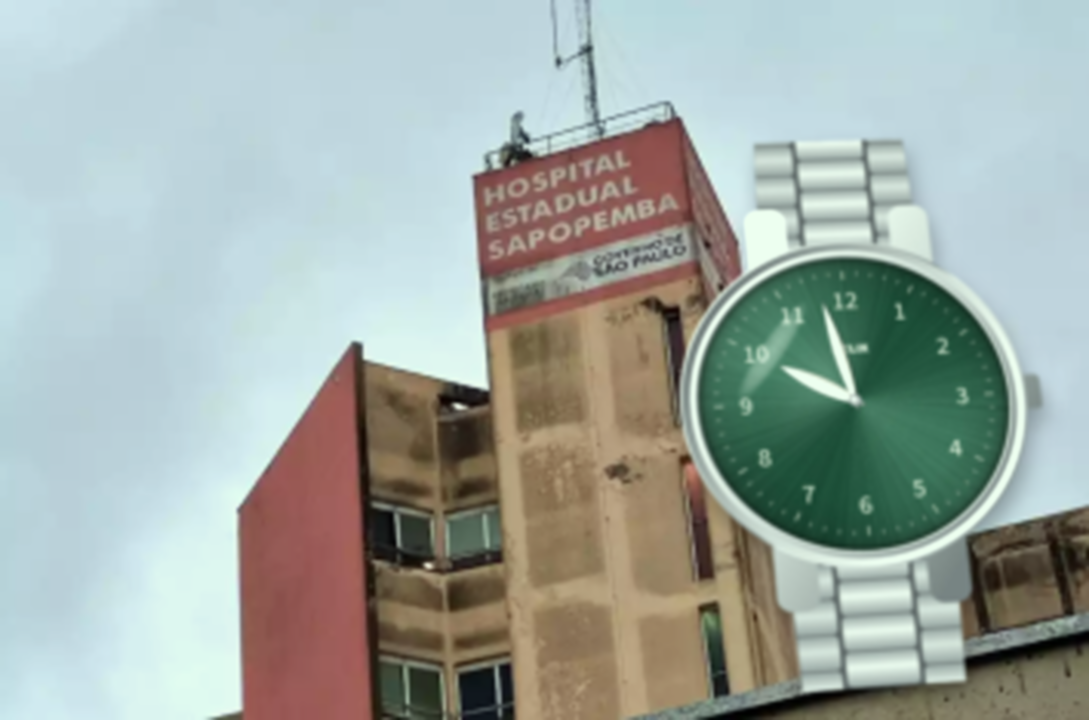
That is **9:58**
